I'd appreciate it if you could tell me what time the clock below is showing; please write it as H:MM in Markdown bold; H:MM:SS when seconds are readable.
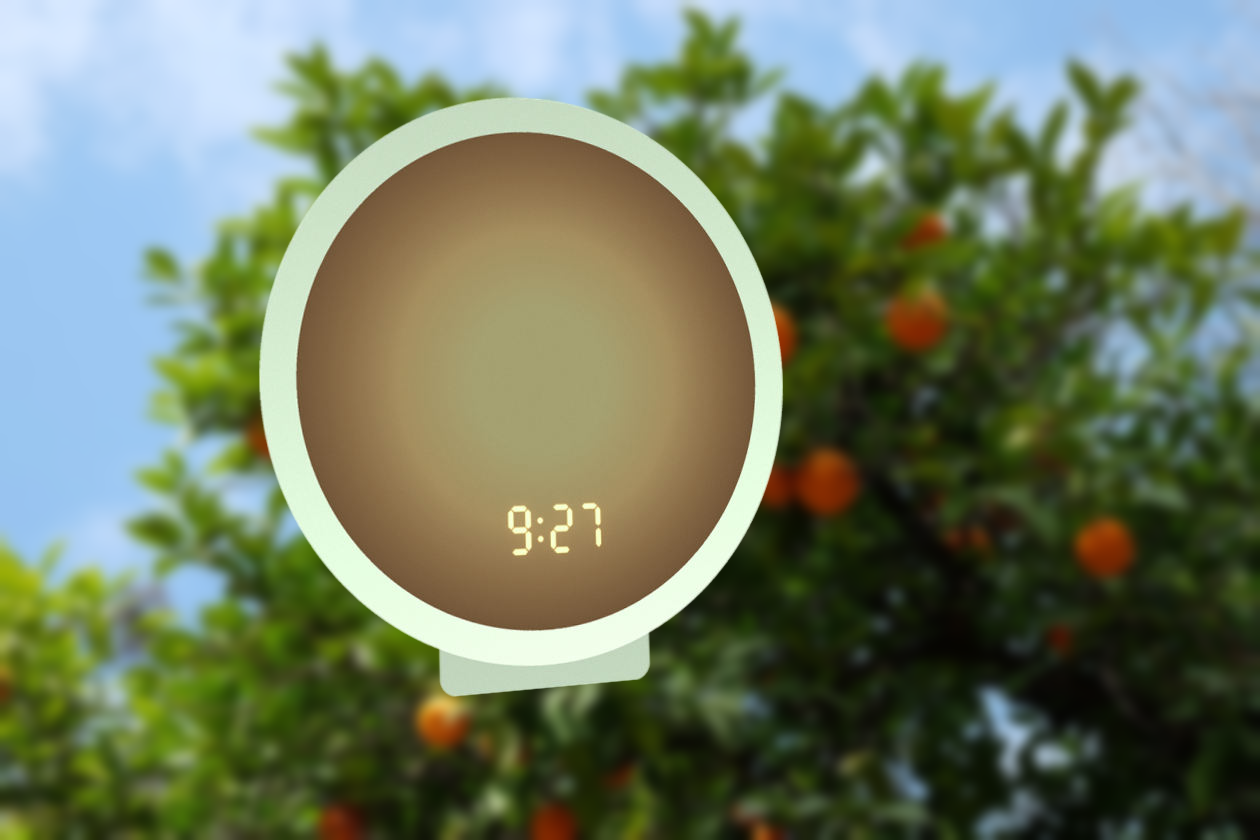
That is **9:27**
